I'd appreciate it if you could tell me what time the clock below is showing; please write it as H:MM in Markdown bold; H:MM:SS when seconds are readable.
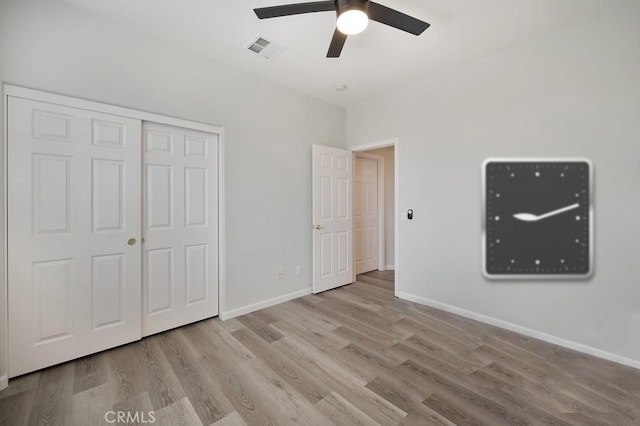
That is **9:12**
